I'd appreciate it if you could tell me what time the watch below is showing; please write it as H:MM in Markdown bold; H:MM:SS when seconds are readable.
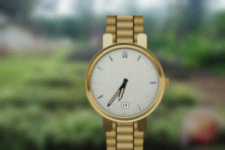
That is **6:36**
